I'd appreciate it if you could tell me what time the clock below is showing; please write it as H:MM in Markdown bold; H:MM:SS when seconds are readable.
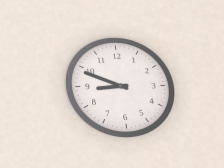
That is **8:49**
